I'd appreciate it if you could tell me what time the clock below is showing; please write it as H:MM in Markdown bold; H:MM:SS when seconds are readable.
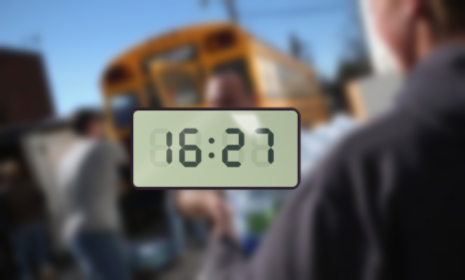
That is **16:27**
